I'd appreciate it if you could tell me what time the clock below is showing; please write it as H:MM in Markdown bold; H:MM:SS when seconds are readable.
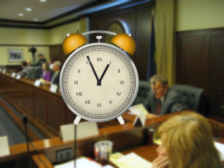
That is **12:56**
